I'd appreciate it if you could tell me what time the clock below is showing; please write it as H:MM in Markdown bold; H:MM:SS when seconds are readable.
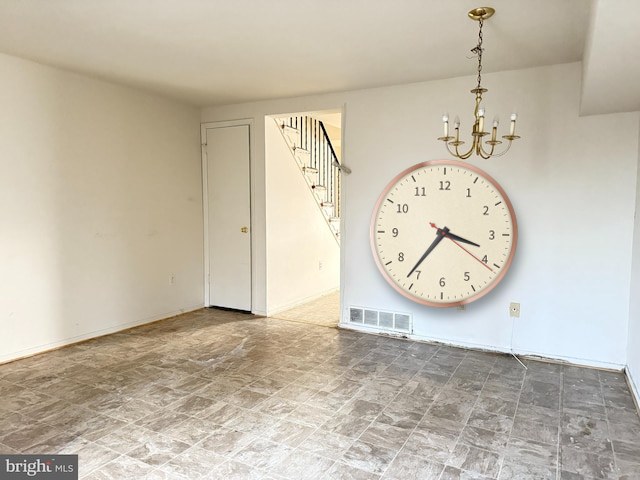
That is **3:36:21**
